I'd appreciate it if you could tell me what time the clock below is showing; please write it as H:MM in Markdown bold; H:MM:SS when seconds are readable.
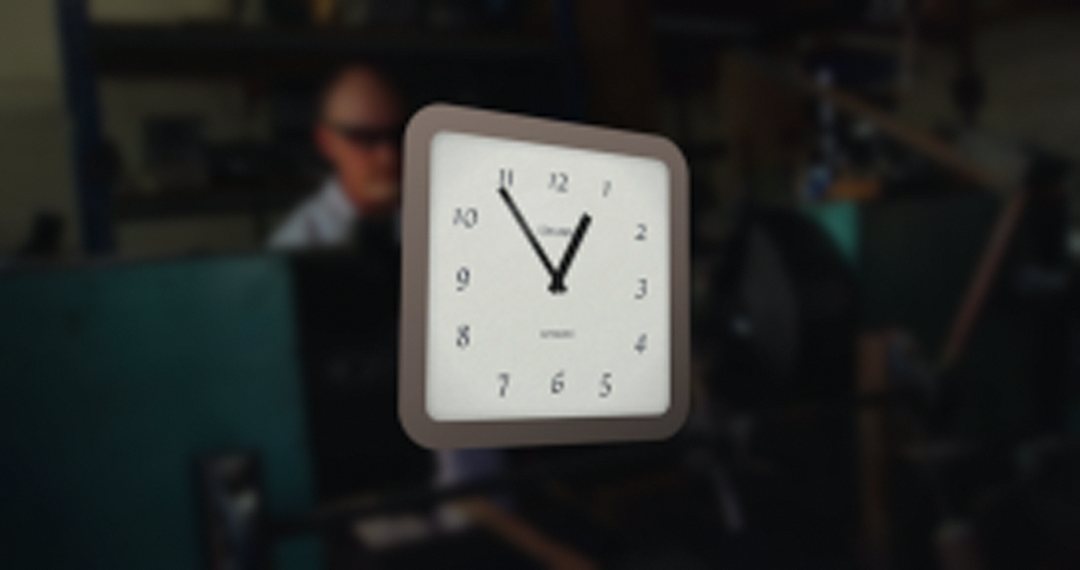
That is **12:54**
